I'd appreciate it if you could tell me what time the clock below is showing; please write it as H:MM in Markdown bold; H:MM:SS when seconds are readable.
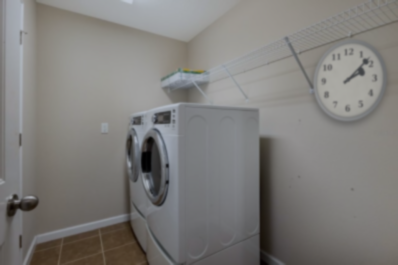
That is **2:08**
